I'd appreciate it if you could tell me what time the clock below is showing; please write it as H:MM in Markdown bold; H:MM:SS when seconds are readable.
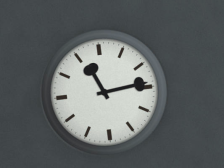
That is **11:14**
